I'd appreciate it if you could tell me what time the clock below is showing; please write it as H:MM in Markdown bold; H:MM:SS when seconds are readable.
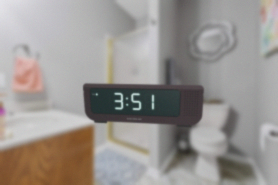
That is **3:51**
